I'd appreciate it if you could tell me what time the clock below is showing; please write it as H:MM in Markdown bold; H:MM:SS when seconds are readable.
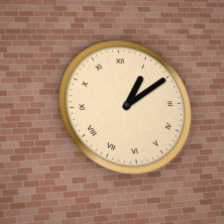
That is **1:10**
